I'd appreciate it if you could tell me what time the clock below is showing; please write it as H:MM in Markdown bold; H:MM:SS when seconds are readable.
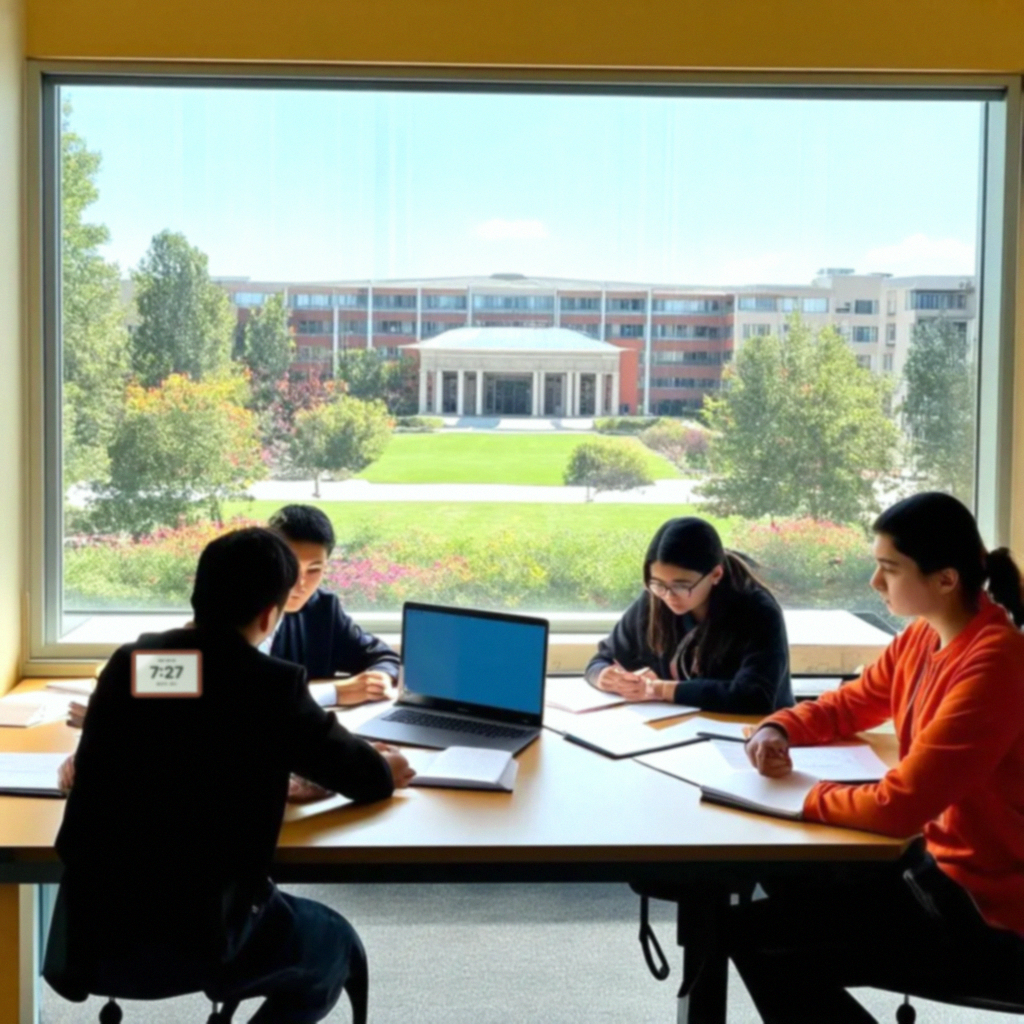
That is **7:27**
